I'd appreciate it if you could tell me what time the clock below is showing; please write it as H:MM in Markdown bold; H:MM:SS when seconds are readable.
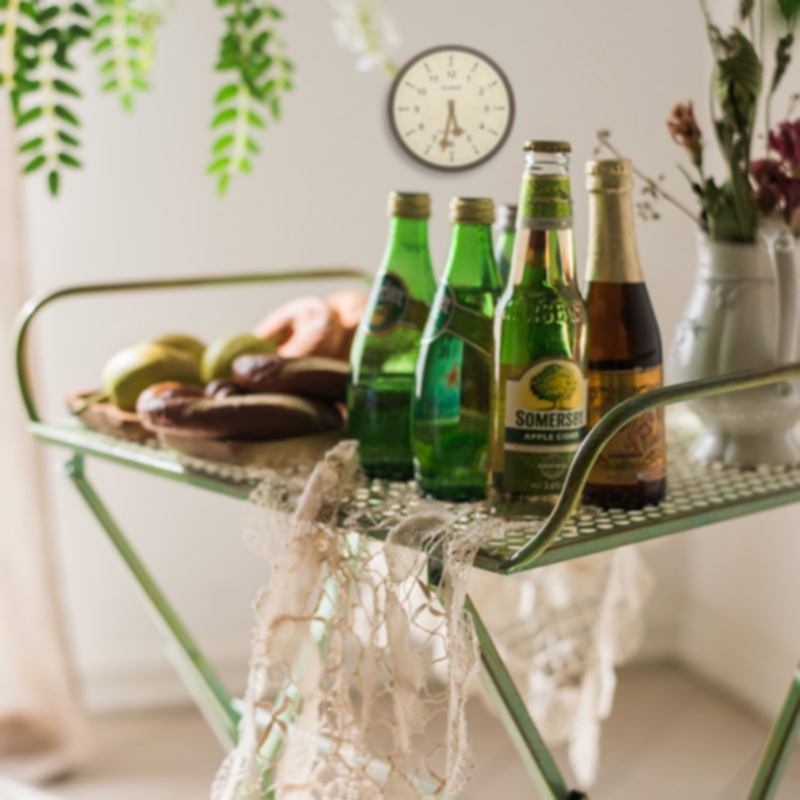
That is **5:32**
